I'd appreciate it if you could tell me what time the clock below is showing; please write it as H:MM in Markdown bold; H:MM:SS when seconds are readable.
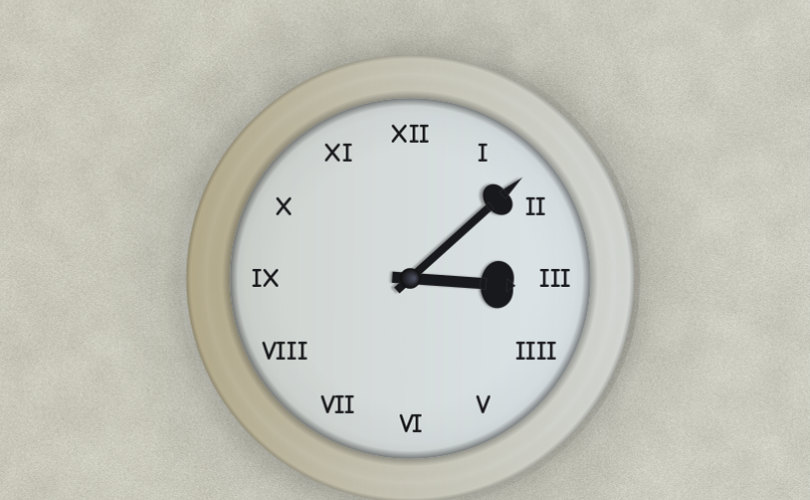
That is **3:08**
